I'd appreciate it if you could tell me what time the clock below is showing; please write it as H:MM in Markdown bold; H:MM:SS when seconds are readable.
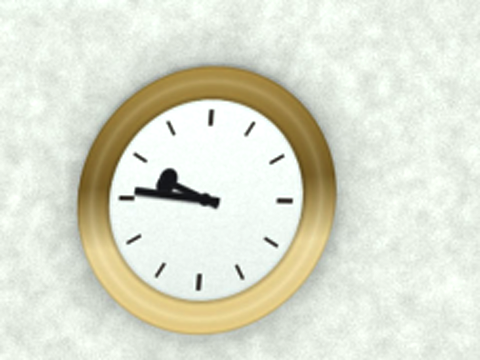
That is **9:46**
